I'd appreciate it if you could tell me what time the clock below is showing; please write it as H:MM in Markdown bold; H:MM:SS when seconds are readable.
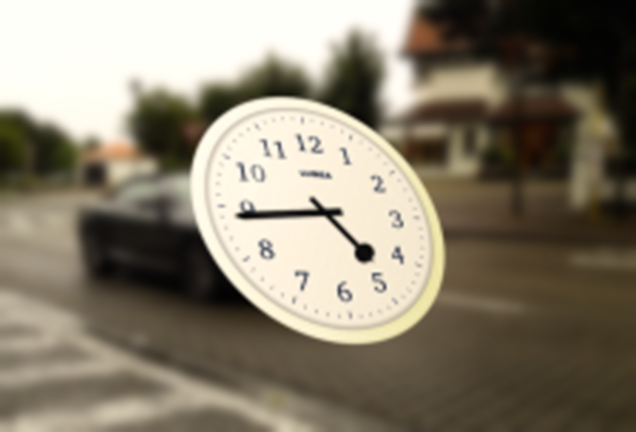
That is **4:44**
